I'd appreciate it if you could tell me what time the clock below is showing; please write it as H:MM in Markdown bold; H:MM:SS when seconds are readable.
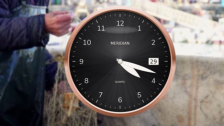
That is **4:18**
